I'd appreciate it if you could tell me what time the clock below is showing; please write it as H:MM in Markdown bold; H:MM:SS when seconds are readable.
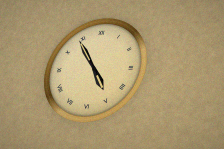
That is **4:54**
